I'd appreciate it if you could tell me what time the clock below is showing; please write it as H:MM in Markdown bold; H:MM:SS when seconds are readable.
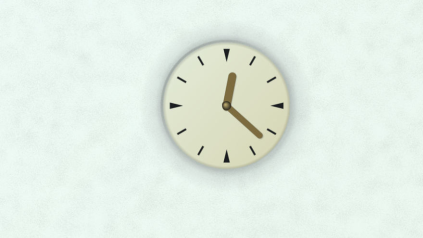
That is **12:22**
